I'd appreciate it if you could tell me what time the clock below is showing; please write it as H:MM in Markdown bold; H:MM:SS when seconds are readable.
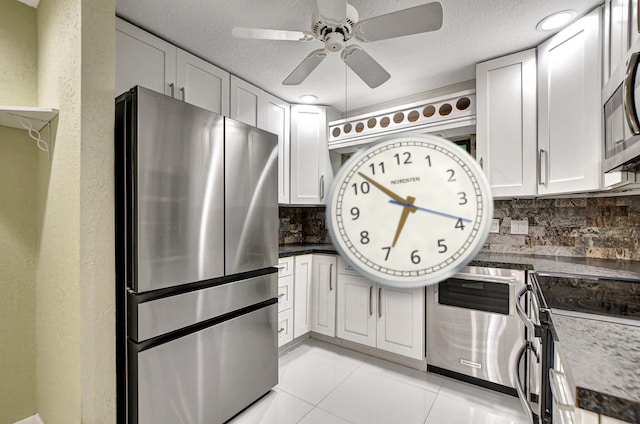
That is **6:52:19**
